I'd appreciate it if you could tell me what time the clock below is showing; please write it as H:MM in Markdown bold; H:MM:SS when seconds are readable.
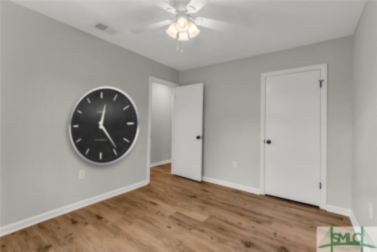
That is **12:24**
